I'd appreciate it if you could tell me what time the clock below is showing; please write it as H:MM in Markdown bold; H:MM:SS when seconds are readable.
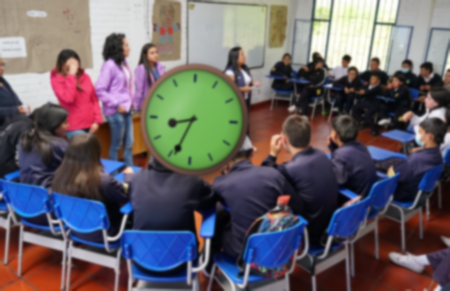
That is **8:34**
